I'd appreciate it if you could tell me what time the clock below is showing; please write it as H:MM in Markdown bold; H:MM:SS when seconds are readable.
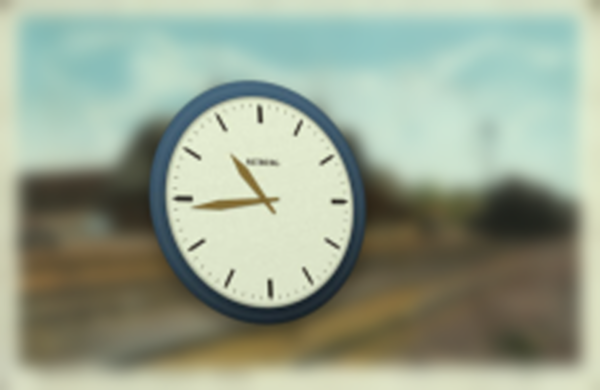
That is **10:44**
